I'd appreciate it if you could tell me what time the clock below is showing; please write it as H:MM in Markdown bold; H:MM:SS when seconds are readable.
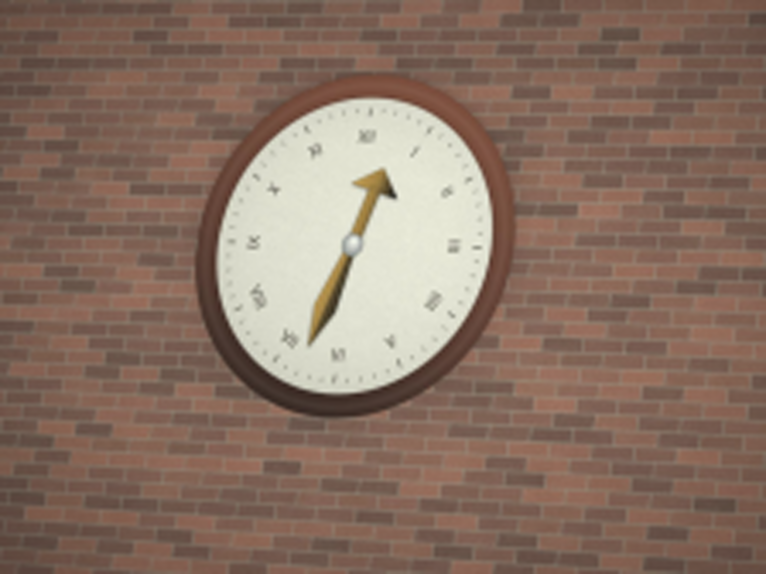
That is **12:33**
